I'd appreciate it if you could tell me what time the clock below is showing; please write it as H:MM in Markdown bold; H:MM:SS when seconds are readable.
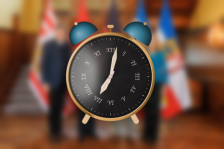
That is **7:02**
